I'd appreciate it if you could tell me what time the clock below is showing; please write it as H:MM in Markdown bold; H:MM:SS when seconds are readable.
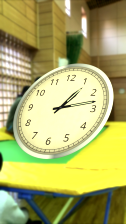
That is **1:13**
